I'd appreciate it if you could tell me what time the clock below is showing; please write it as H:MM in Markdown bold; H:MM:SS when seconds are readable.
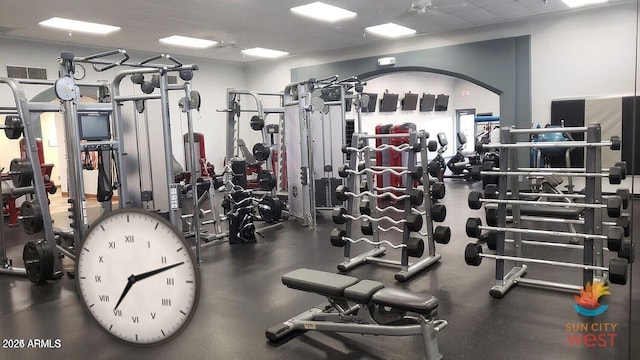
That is **7:12**
